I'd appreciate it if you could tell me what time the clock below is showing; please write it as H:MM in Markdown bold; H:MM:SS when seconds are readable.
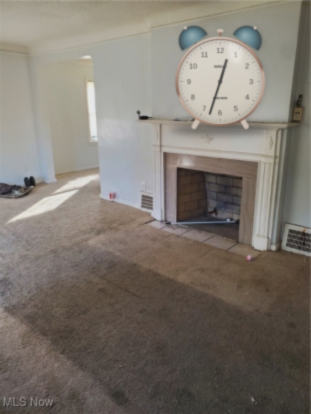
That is **12:33**
